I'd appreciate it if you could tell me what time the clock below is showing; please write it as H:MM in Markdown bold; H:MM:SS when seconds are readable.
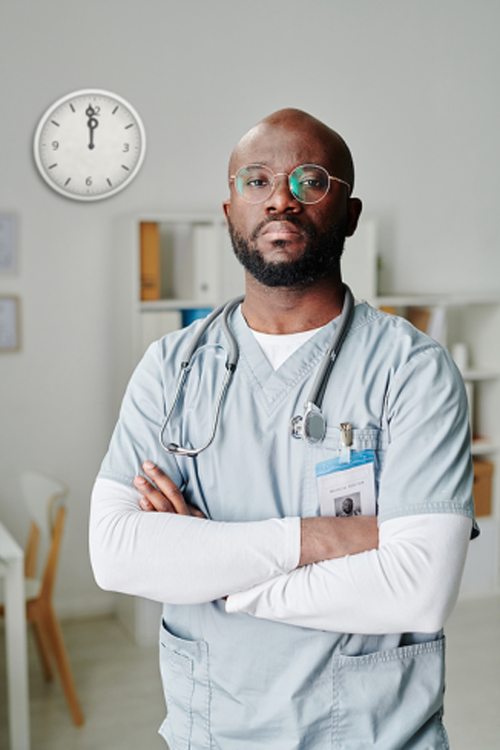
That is **11:59**
